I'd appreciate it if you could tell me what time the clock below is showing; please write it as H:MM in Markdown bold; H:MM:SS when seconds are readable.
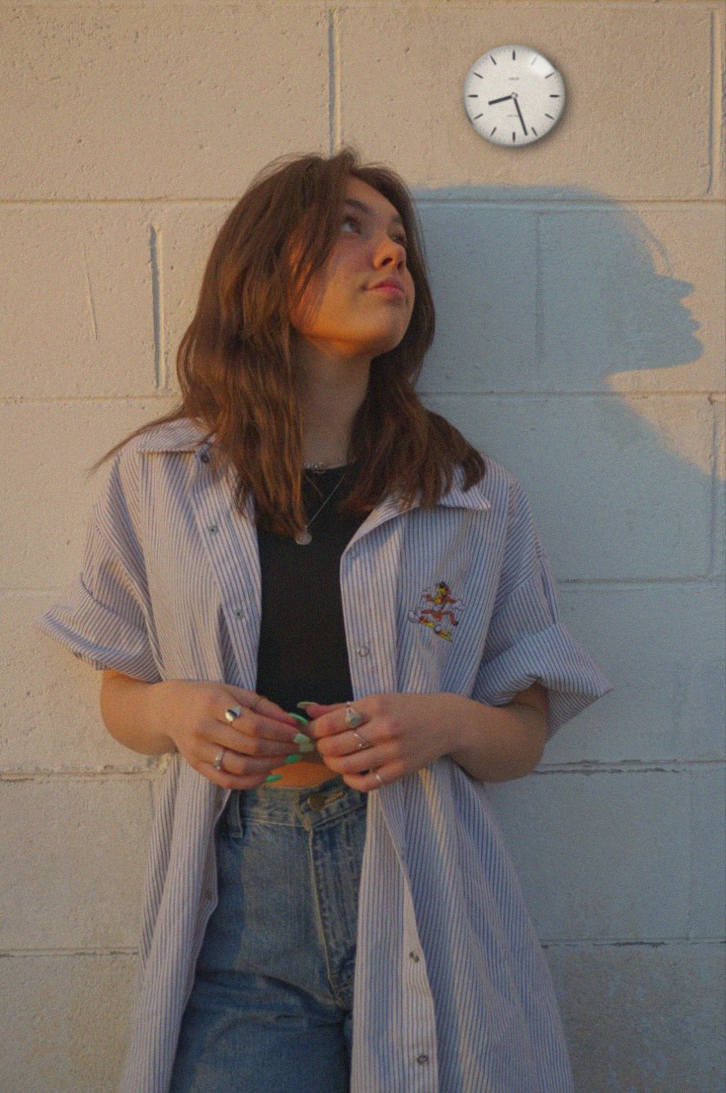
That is **8:27**
